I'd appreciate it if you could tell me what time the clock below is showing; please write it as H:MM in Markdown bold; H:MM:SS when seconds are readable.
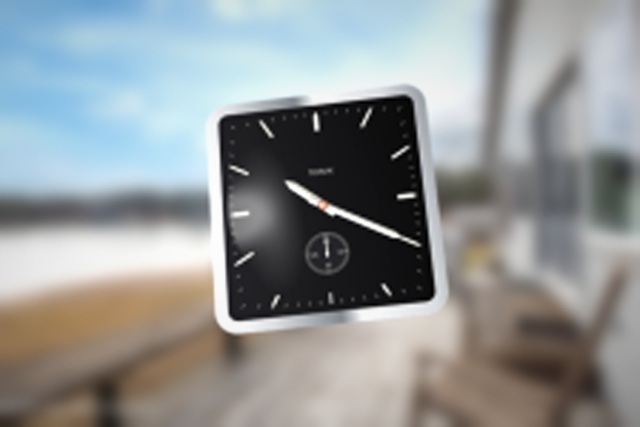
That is **10:20**
